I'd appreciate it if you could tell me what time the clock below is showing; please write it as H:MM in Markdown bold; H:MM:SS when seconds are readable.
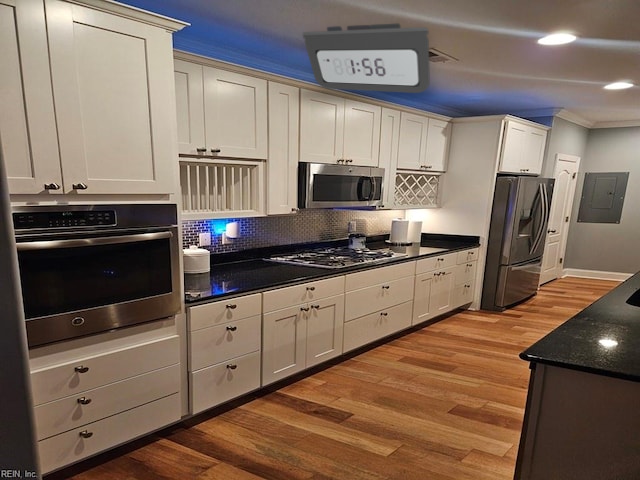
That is **1:56**
